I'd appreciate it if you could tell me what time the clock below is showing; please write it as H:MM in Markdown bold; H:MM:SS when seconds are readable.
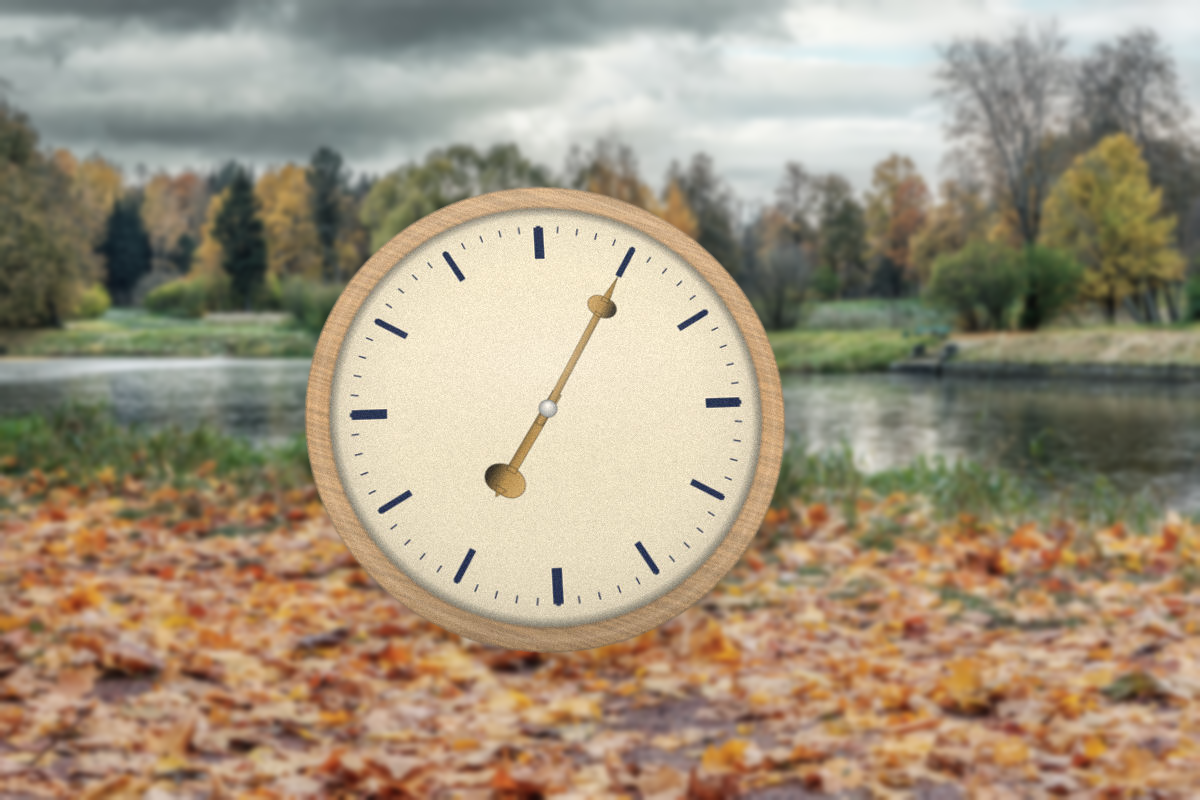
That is **7:05**
